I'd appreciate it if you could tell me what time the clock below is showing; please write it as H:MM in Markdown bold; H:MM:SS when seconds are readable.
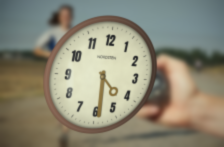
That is **4:29**
